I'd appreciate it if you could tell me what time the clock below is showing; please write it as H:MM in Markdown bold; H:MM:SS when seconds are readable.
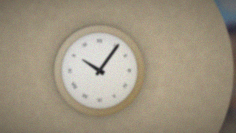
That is **10:06**
